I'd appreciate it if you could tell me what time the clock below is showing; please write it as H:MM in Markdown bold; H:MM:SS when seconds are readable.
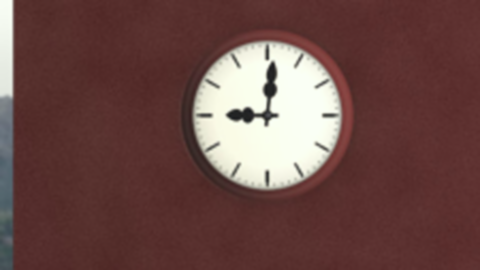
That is **9:01**
